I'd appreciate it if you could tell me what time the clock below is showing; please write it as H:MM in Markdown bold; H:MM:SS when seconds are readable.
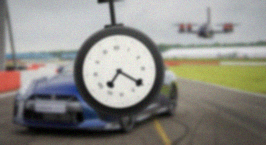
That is **7:21**
